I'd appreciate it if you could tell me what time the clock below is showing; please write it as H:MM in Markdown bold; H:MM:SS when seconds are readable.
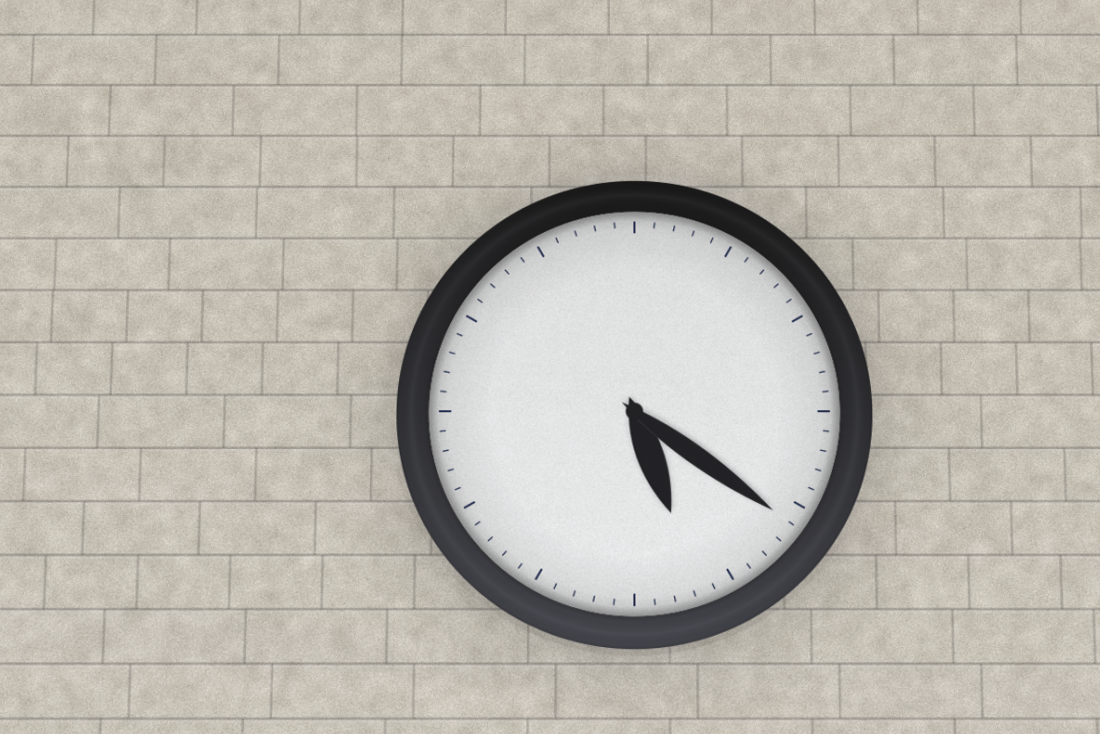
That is **5:21**
